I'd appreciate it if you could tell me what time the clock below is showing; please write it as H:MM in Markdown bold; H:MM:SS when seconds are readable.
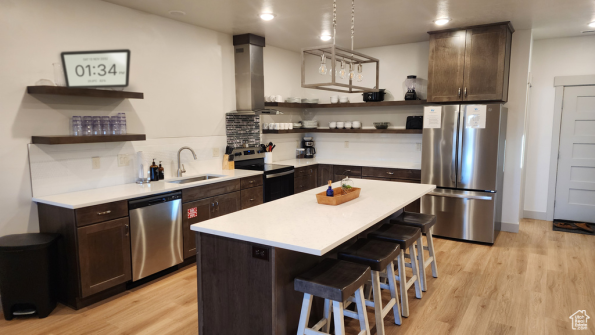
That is **1:34**
